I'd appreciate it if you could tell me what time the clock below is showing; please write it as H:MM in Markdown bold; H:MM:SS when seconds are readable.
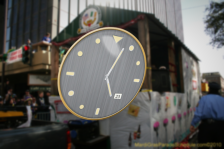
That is **5:03**
